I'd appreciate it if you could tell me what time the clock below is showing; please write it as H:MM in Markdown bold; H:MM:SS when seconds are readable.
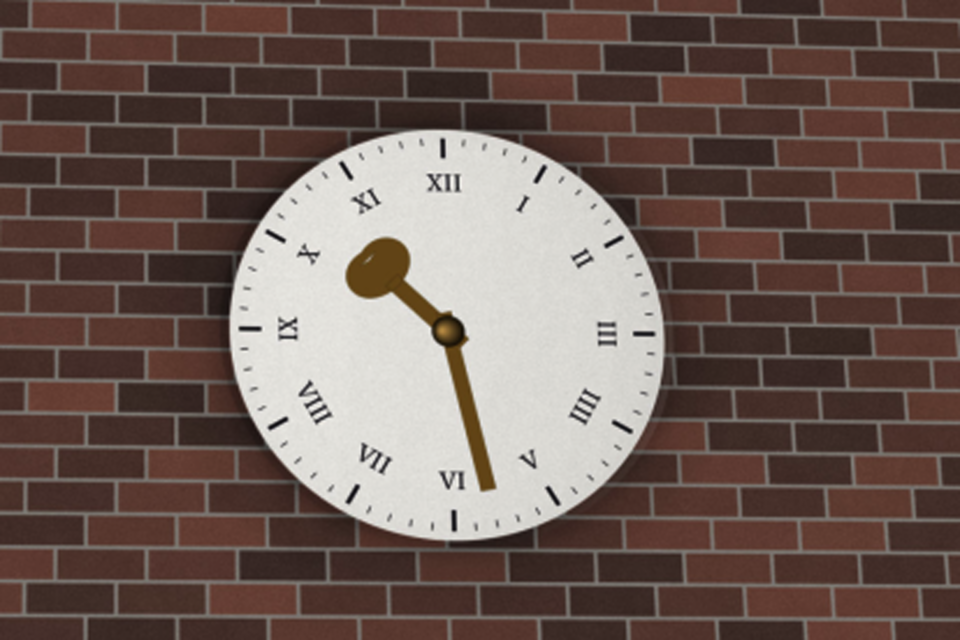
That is **10:28**
